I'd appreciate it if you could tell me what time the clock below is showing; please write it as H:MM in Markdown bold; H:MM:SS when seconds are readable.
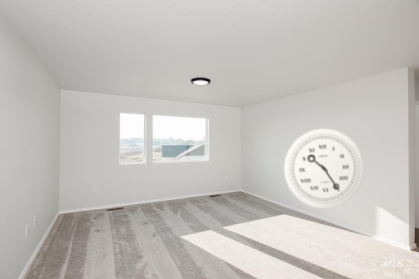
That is **10:25**
